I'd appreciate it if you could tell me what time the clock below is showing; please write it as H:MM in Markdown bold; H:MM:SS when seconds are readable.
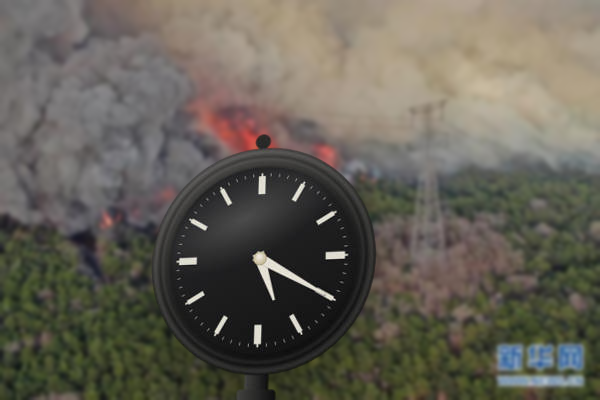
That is **5:20**
